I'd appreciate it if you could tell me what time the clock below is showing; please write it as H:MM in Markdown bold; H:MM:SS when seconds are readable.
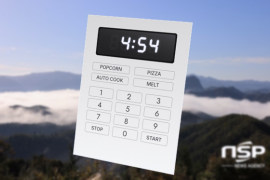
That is **4:54**
